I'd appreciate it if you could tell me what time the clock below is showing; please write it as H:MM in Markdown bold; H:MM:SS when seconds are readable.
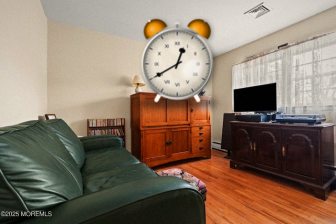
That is **12:40**
